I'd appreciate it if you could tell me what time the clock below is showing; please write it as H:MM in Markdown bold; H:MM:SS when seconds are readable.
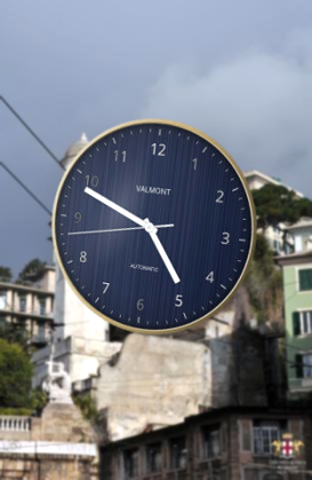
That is **4:48:43**
